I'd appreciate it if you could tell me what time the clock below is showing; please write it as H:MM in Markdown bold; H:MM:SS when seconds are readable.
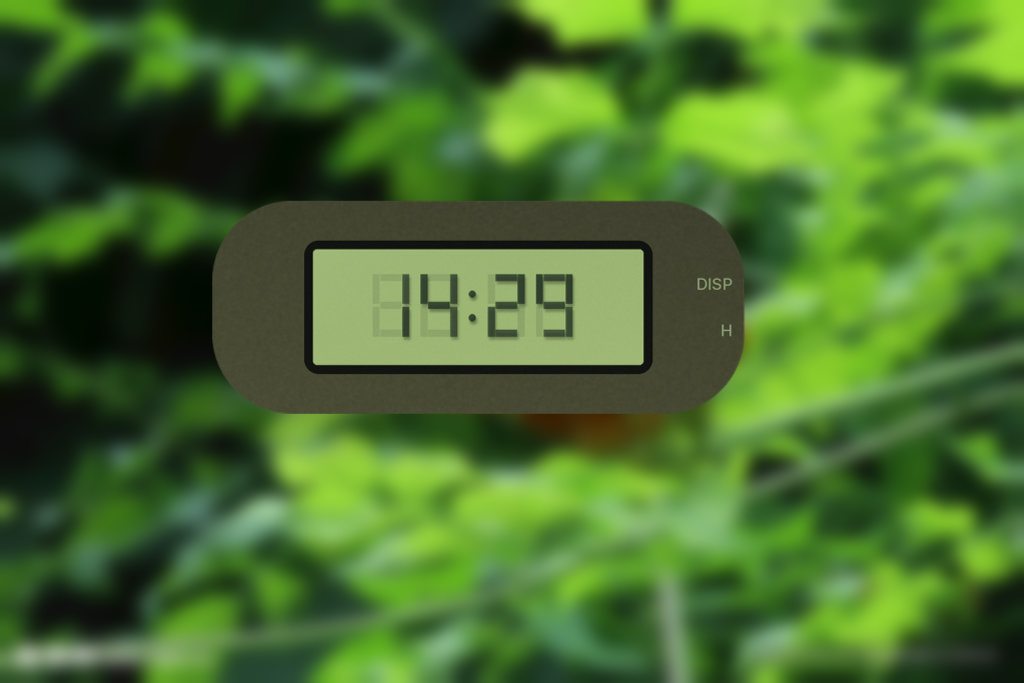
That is **14:29**
